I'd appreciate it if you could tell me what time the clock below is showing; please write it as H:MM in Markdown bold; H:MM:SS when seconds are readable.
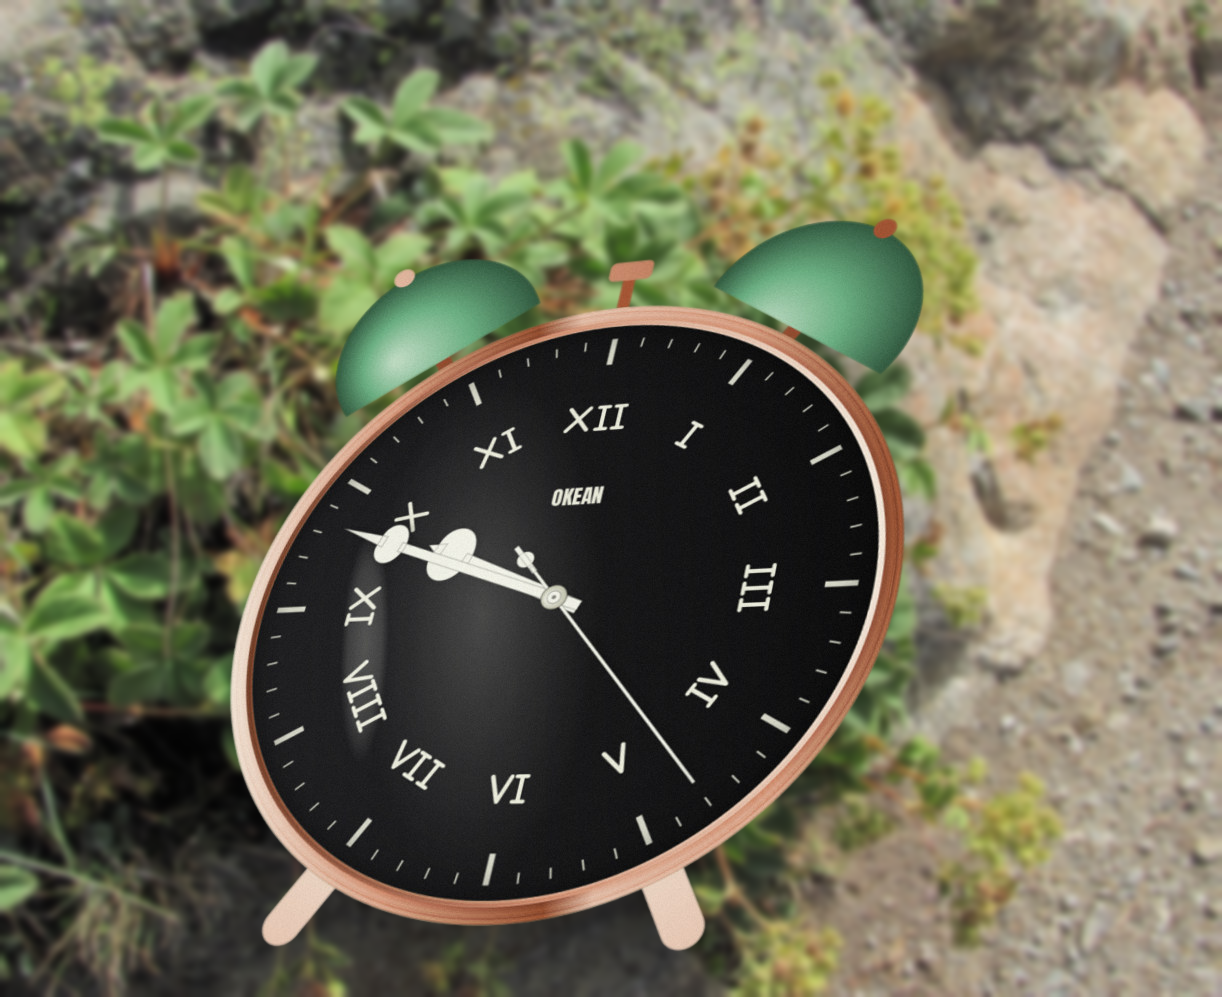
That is **9:48:23**
